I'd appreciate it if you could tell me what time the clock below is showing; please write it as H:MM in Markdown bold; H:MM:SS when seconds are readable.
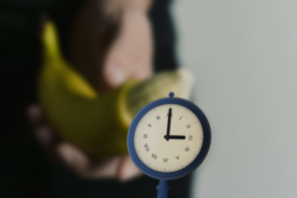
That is **3:00**
